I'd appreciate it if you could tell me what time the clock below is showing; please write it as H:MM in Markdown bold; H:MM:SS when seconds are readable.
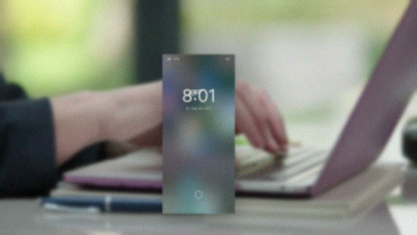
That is **8:01**
